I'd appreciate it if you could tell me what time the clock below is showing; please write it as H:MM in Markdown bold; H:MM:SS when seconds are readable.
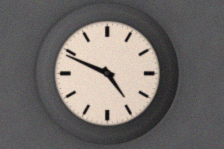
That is **4:49**
